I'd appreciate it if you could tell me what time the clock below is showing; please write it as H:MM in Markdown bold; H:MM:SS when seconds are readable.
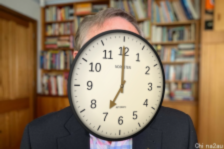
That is **7:00**
